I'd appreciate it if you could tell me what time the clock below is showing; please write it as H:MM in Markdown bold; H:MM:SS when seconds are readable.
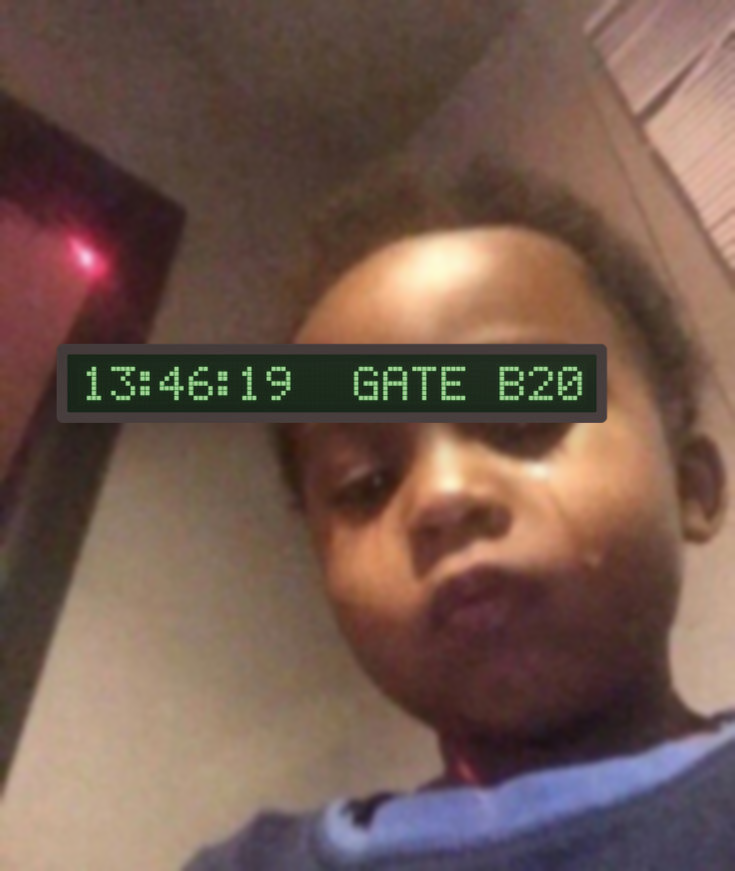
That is **13:46:19**
